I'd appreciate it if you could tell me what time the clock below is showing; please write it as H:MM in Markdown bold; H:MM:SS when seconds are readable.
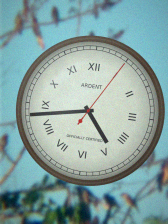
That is **4:43:05**
